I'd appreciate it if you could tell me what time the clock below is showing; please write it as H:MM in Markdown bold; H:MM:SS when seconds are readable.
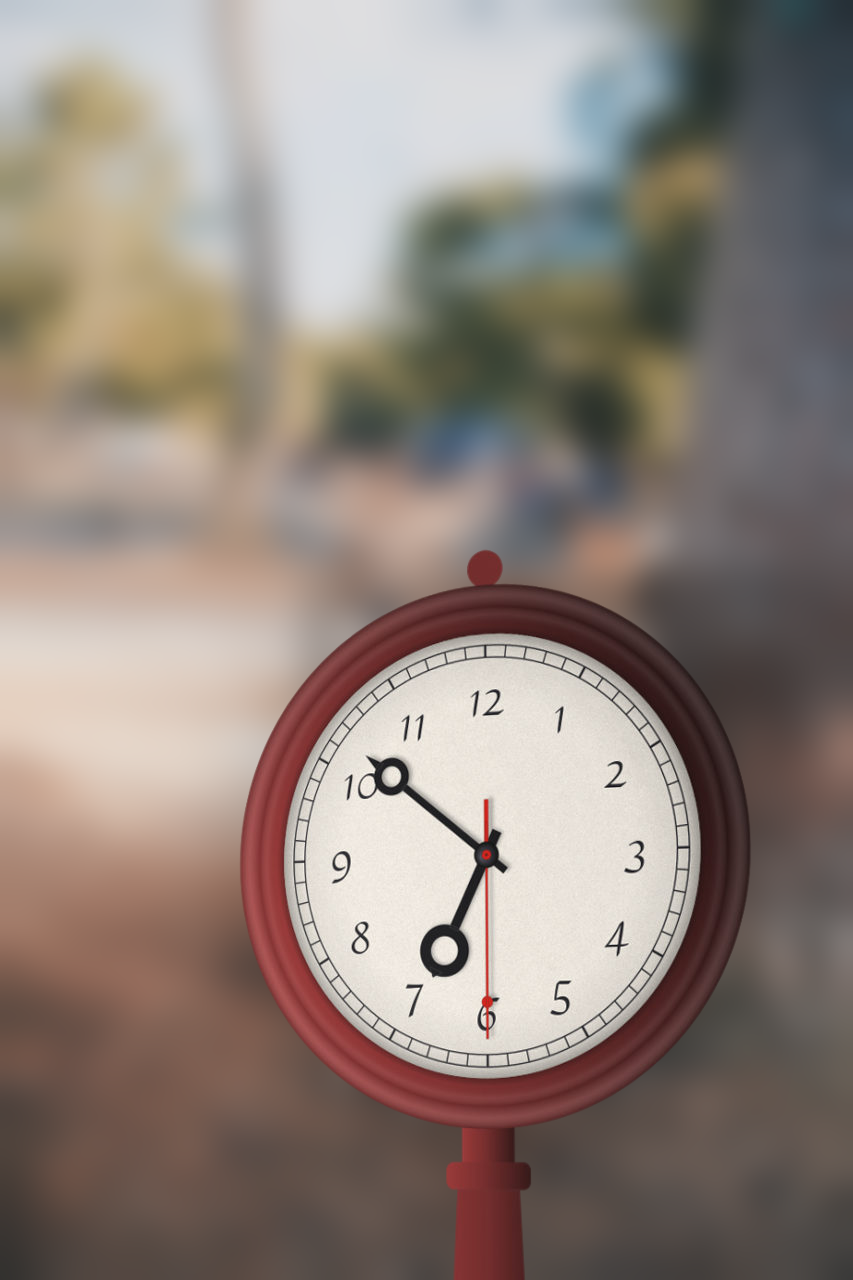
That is **6:51:30**
